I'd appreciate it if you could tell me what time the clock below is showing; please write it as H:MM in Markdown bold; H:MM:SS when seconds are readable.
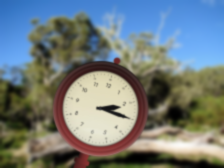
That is **2:15**
